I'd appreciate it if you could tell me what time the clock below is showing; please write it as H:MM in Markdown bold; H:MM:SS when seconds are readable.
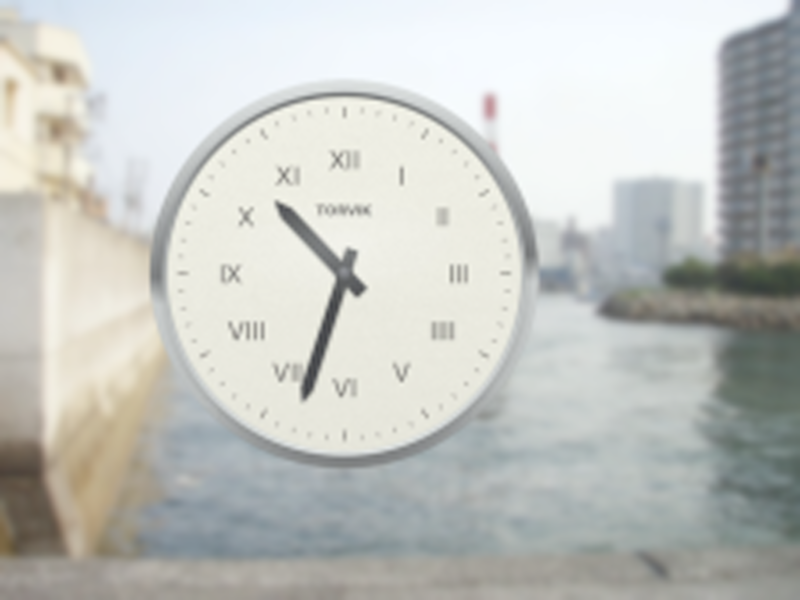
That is **10:33**
